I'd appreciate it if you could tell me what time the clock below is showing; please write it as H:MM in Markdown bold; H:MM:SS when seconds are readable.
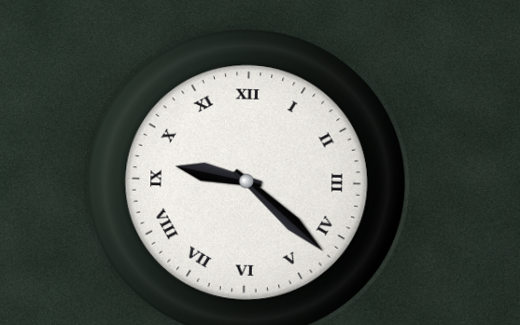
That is **9:22**
